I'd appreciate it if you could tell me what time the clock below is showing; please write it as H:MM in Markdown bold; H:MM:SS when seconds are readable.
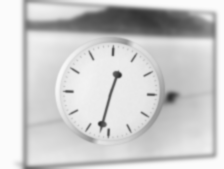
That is **12:32**
